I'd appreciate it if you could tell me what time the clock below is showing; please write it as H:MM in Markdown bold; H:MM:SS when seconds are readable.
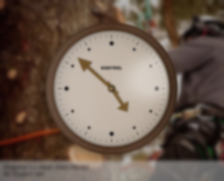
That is **4:52**
